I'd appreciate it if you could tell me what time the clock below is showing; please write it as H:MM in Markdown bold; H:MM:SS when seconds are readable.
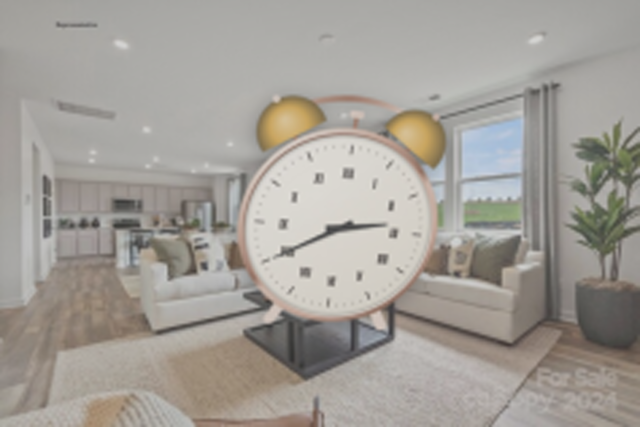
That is **2:40**
